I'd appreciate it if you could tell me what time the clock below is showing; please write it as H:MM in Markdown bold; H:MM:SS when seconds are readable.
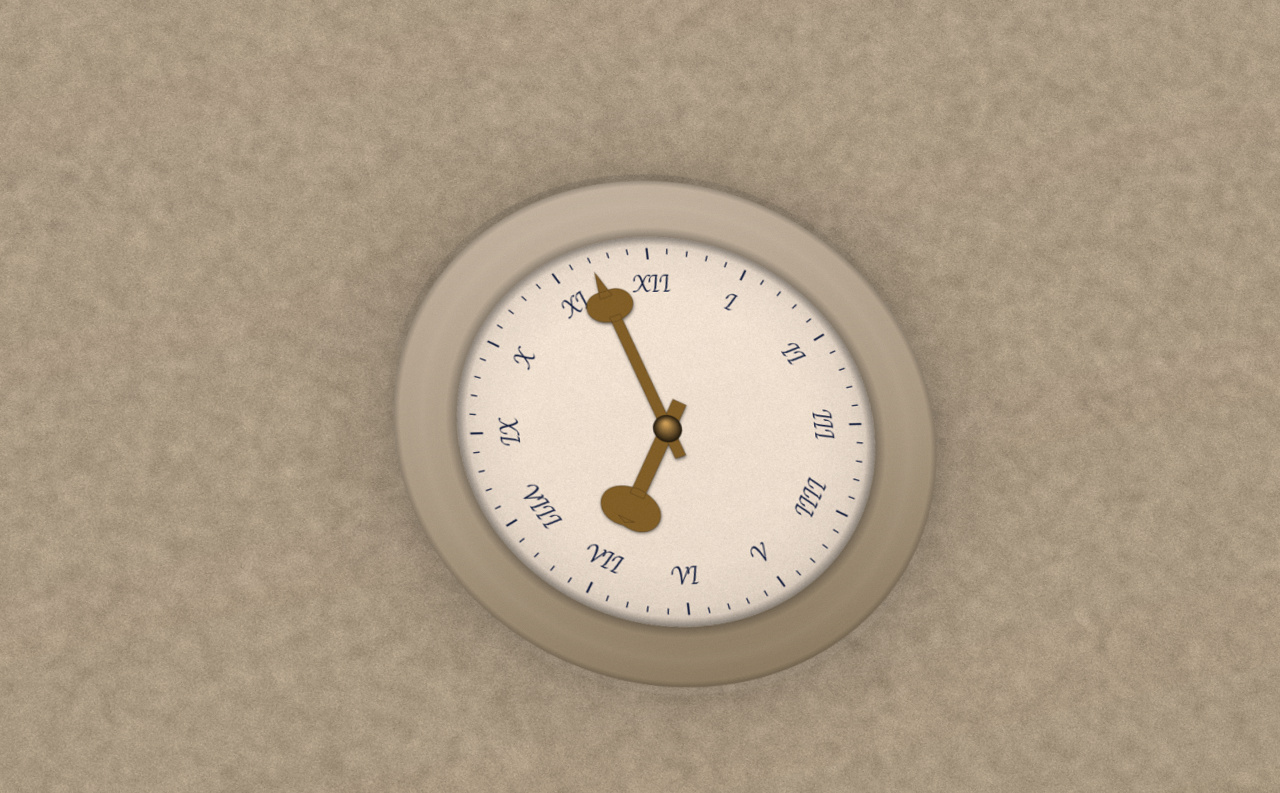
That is **6:57**
